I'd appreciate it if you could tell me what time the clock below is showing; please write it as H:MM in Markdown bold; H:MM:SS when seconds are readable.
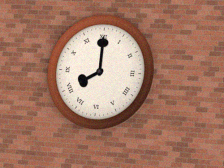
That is **8:00**
